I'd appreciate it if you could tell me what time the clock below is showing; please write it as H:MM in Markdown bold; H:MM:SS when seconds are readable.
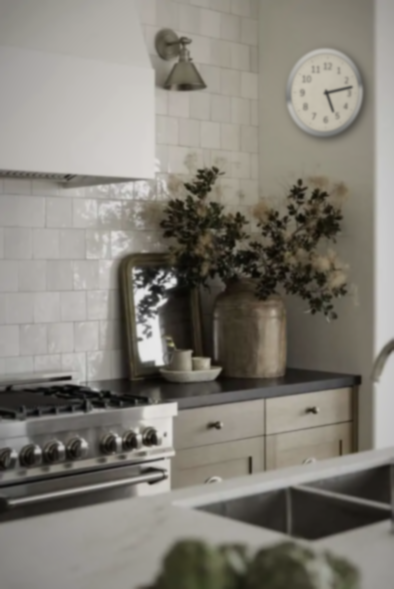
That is **5:13**
